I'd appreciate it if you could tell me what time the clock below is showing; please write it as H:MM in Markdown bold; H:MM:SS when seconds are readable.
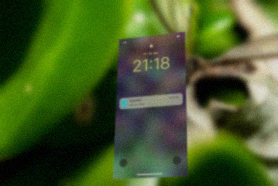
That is **21:18**
